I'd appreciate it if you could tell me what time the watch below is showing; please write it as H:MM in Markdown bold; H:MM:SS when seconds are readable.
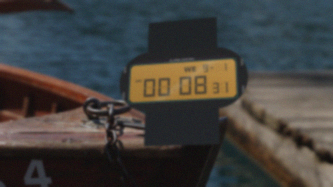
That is **0:08**
